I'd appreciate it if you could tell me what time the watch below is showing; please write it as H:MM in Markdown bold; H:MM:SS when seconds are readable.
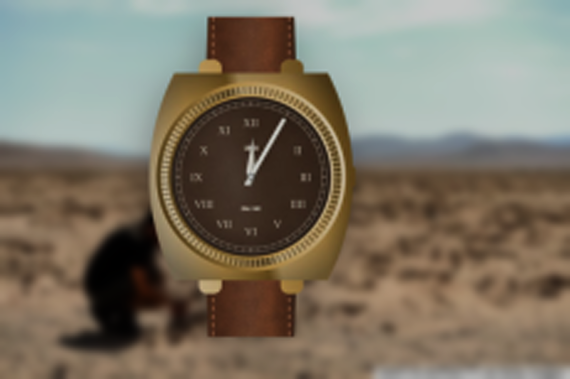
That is **12:05**
